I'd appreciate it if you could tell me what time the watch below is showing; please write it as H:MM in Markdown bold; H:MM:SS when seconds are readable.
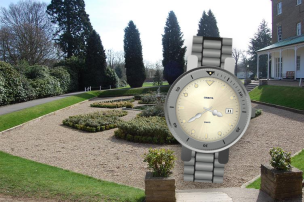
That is **3:39**
